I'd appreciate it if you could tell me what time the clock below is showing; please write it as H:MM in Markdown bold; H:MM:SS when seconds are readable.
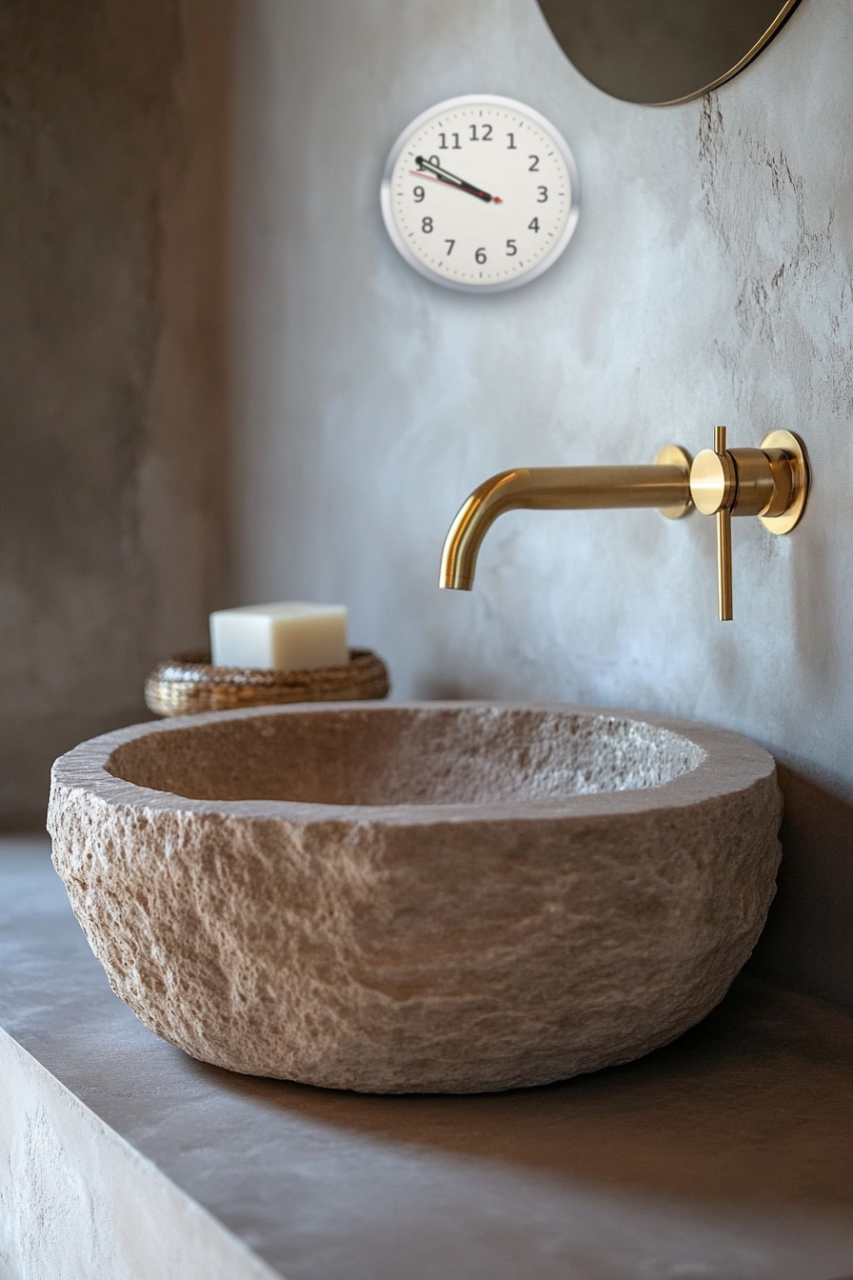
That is **9:49:48**
